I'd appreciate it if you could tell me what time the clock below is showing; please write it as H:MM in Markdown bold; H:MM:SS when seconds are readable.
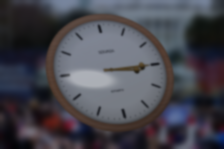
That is **3:15**
